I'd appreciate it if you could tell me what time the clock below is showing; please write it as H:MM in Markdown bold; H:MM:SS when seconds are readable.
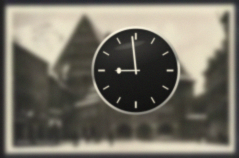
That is **8:59**
